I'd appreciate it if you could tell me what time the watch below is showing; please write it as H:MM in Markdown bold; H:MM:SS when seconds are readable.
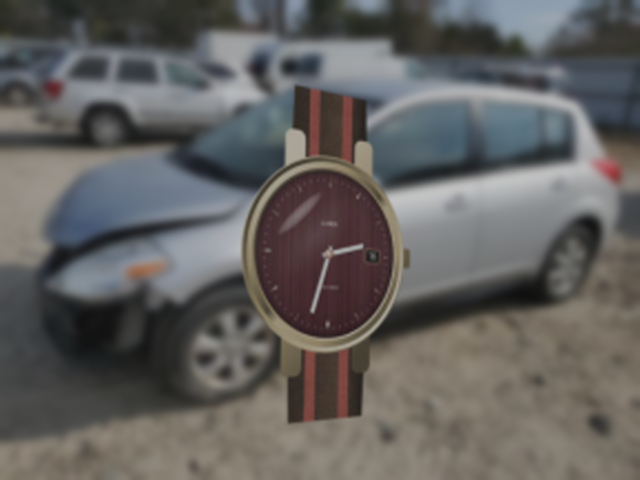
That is **2:33**
